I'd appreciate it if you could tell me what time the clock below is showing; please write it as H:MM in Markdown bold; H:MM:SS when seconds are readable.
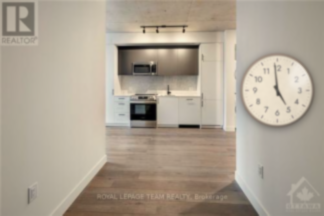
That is **4:59**
